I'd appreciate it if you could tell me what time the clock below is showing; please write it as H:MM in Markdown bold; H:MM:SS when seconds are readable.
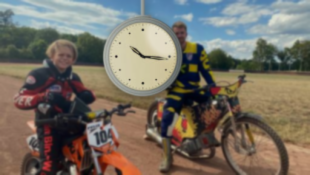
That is **10:16**
